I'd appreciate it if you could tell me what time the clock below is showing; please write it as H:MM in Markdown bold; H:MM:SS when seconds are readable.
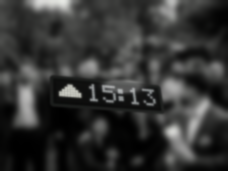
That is **15:13**
